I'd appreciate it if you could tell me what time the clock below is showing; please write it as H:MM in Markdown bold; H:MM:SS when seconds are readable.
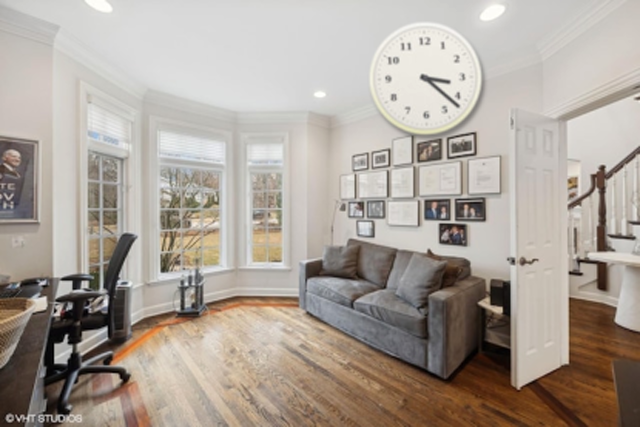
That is **3:22**
